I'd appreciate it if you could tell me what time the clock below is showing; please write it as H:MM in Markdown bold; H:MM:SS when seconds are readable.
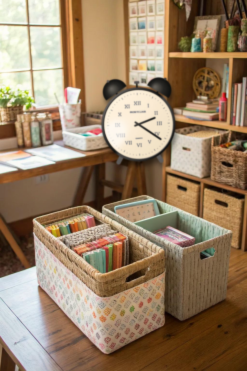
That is **2:21**
